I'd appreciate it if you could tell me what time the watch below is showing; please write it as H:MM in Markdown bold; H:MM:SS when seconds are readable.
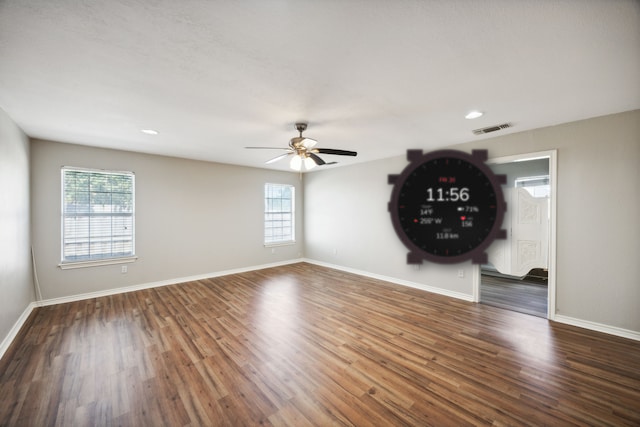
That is **11:56**
